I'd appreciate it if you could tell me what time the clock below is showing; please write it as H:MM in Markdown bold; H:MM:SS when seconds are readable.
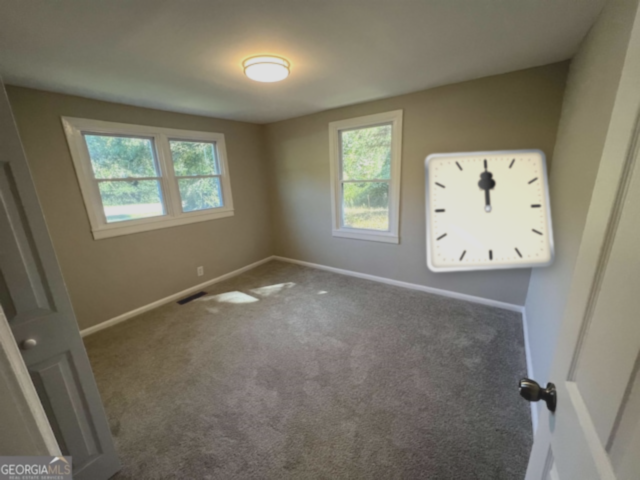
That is **12:00**
